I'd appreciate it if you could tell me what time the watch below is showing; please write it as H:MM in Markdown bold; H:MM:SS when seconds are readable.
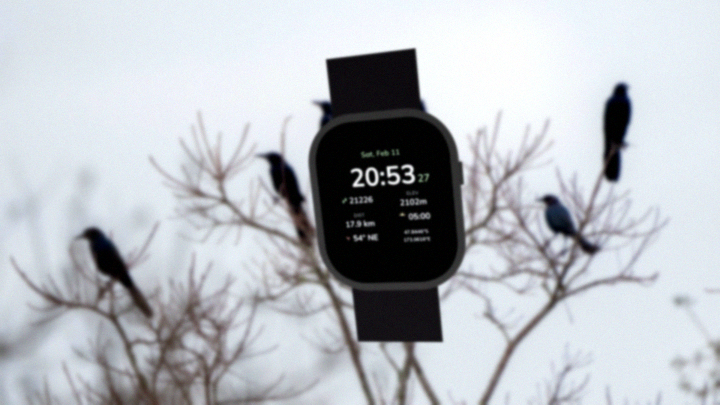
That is **20:53**
